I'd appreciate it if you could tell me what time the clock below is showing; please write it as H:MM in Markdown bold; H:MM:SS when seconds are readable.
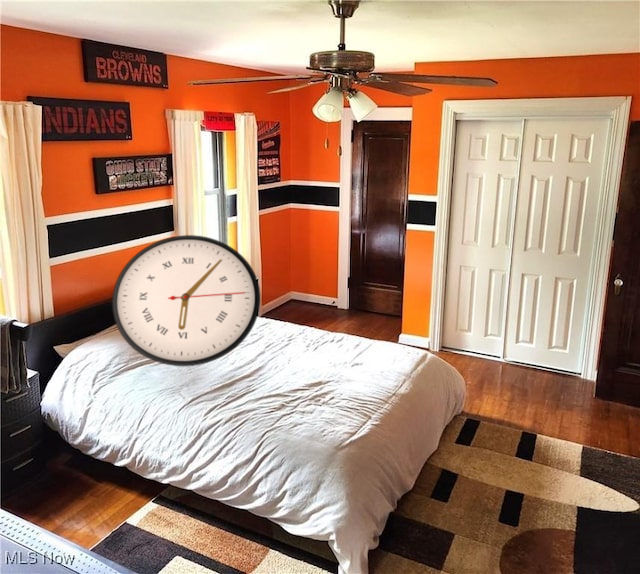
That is **6:06:14**
